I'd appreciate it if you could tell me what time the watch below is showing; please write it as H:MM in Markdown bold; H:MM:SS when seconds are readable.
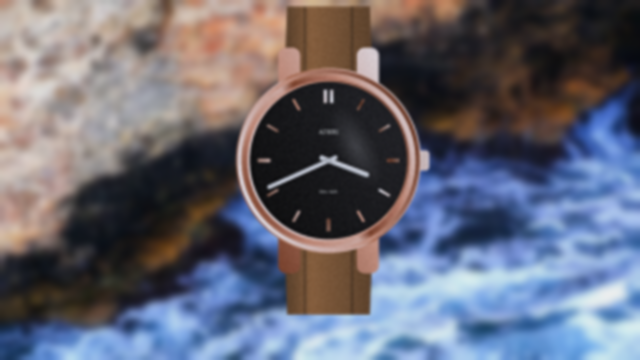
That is **3:41**
